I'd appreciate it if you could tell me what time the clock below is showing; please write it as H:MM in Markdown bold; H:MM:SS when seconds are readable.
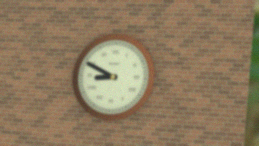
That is **8:49**
